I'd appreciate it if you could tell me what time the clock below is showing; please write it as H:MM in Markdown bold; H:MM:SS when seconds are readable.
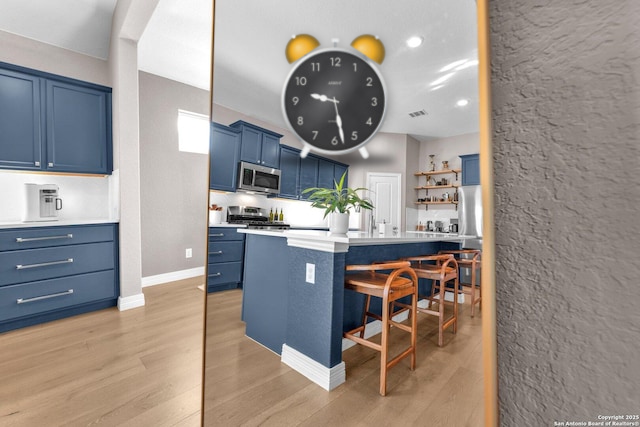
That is **9:28**
